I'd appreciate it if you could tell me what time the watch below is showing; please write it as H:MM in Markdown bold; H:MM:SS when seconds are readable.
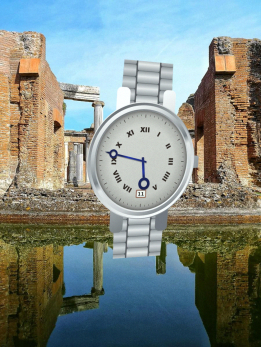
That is **5:47**
